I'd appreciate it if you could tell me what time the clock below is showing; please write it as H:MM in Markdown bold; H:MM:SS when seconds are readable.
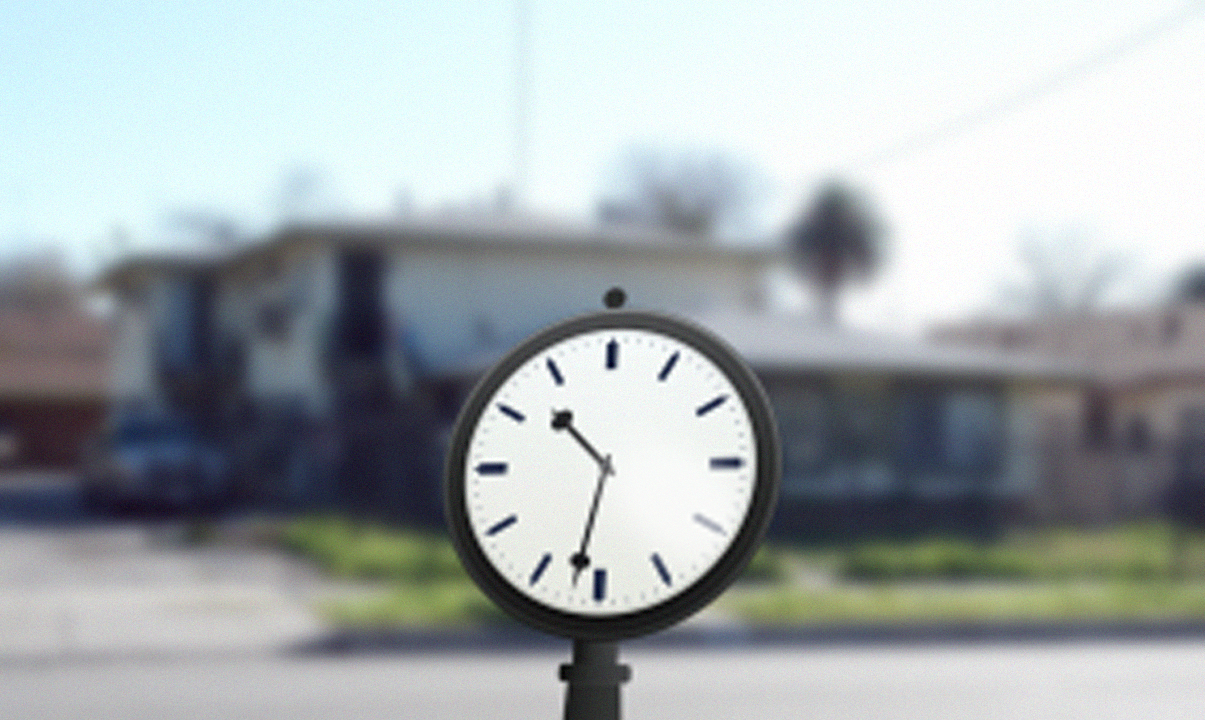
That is **10:32**
